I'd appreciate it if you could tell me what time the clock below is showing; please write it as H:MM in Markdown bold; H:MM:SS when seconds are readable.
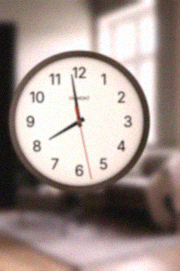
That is **7:58:28**
